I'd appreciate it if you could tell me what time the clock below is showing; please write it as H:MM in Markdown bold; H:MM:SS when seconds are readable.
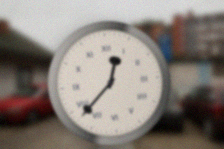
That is **12:38**
